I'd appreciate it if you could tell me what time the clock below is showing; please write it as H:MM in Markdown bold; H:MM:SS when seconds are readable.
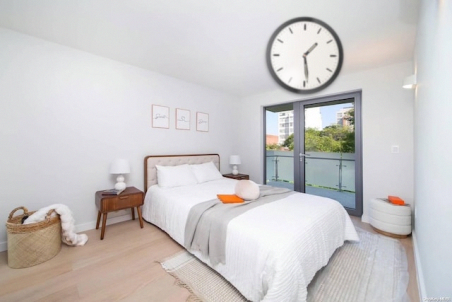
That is **1:29**
